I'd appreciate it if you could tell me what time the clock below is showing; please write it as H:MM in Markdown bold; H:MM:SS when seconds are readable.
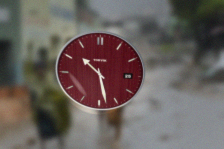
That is **10:28**
